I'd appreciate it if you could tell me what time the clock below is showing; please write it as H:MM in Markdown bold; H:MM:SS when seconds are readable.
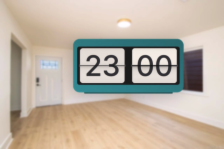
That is **23:00**
